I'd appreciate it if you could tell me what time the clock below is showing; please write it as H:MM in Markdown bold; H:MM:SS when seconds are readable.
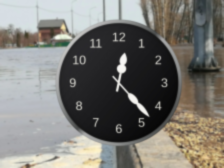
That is **12:23**
